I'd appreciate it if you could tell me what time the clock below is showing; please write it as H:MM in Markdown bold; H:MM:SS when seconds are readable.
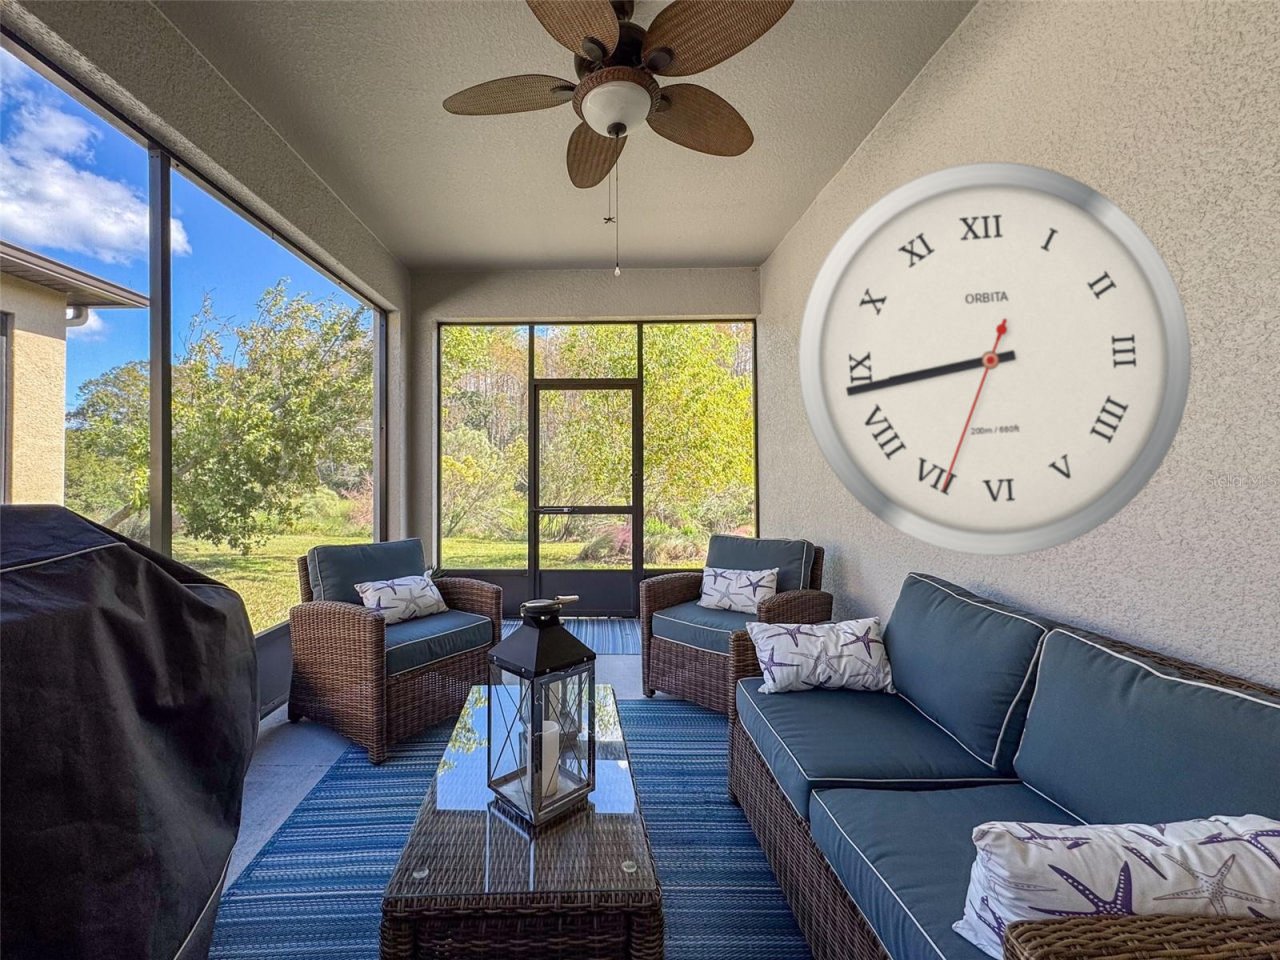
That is **8:43:34**
